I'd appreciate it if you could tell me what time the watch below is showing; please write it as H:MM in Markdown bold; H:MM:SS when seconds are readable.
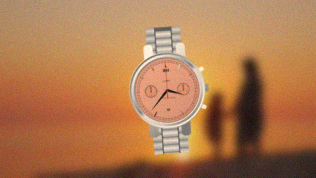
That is **3:37**
